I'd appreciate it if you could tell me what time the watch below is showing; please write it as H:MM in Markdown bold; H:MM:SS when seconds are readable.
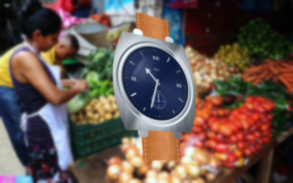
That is **10:33**
